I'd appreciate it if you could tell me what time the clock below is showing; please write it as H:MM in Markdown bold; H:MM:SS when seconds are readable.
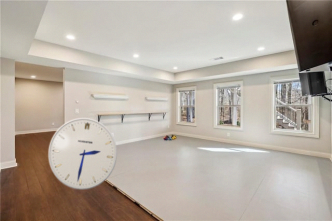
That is **2:31**
